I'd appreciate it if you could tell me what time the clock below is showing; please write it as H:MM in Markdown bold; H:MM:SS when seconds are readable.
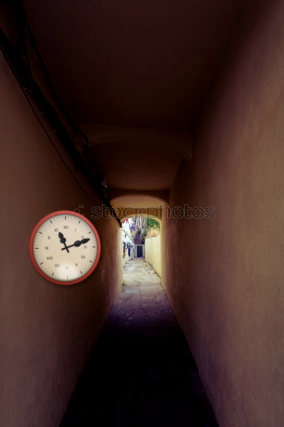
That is **11:12**
